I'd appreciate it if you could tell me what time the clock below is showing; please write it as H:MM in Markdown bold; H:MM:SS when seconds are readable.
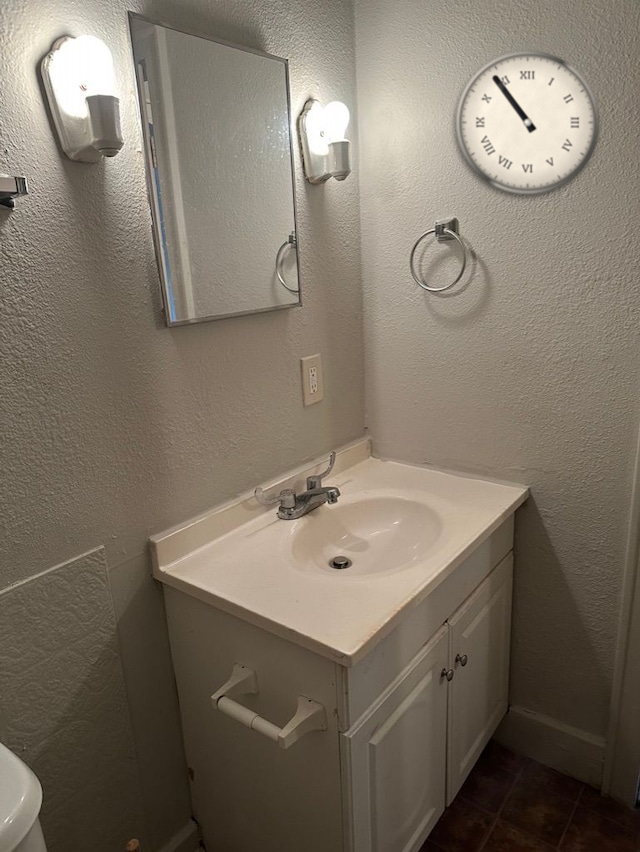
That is **10:54**
